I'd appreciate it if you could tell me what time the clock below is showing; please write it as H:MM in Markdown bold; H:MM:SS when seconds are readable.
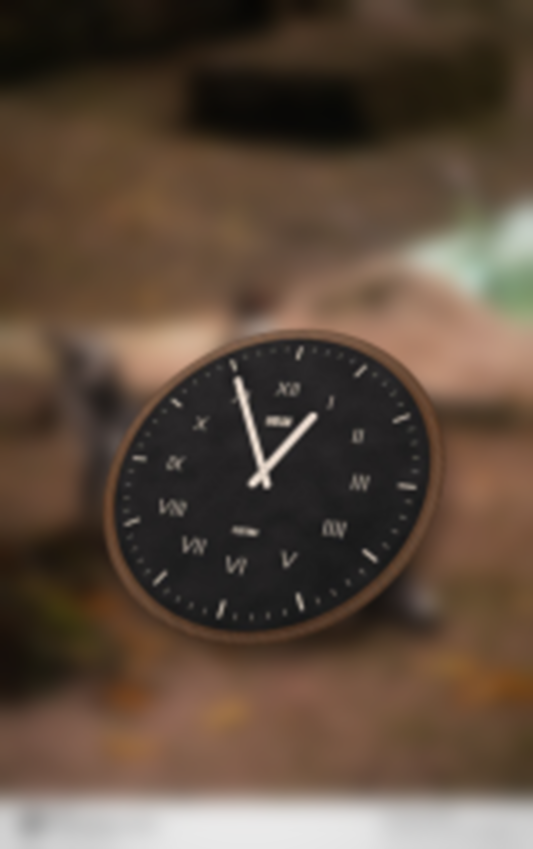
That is **12:55**
